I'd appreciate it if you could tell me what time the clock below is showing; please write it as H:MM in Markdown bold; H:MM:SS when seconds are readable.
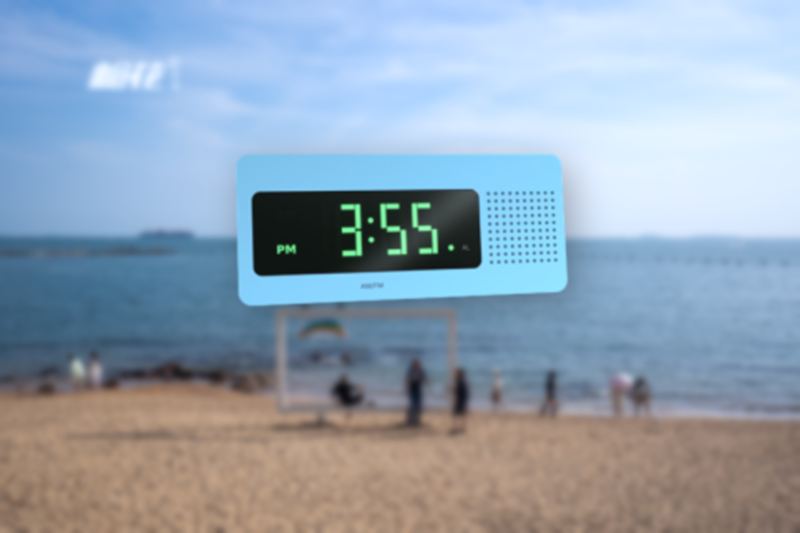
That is **3:55**
